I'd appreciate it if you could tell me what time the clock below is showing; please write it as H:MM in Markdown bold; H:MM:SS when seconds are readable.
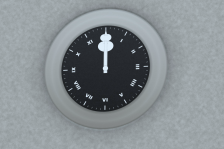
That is **12:00**
